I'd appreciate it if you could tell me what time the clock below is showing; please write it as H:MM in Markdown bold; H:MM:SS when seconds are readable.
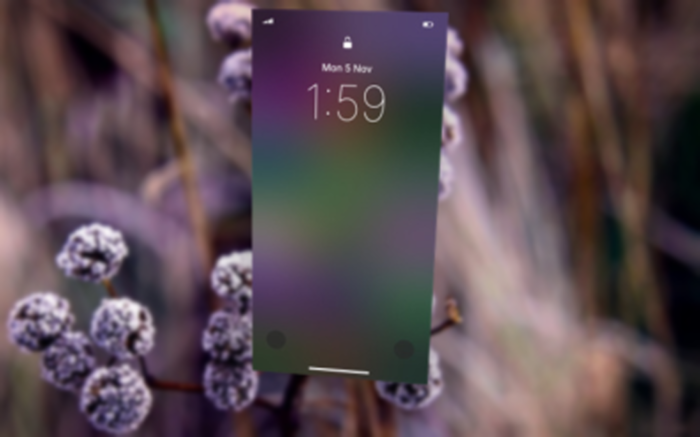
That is **1:59**
